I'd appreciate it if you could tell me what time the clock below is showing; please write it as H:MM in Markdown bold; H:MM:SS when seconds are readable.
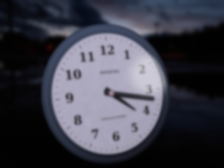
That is **4:17**
